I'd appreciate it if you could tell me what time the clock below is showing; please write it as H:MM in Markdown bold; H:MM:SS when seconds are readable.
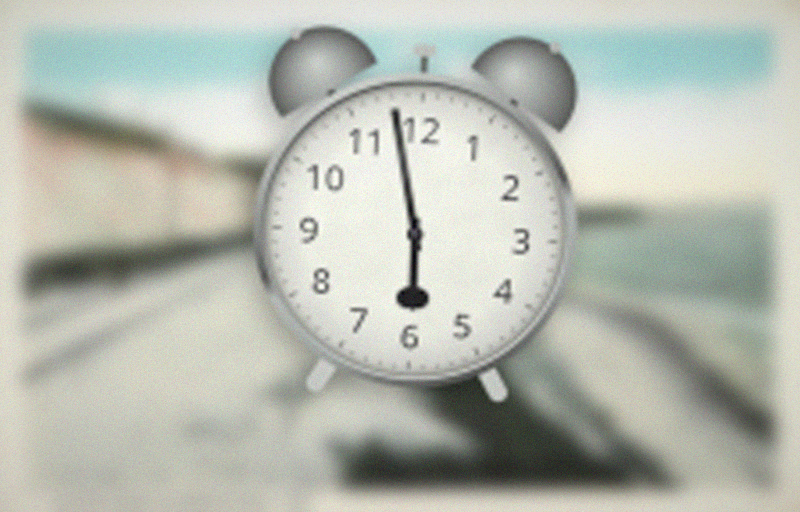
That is **5:58**
